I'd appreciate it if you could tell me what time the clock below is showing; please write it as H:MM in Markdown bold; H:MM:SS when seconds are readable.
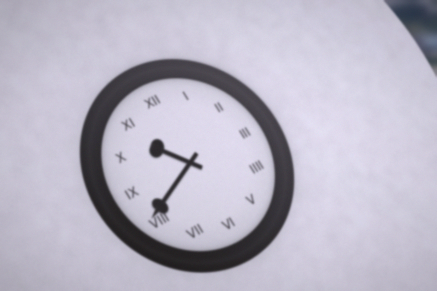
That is **10:41**
